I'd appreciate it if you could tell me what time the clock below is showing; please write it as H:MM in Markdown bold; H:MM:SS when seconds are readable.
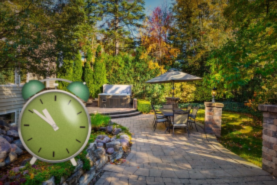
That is **10:51**
